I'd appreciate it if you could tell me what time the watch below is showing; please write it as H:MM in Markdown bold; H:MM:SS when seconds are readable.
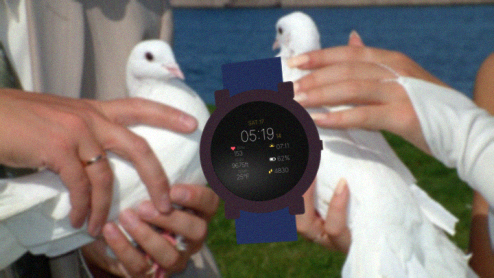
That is **5:19**
